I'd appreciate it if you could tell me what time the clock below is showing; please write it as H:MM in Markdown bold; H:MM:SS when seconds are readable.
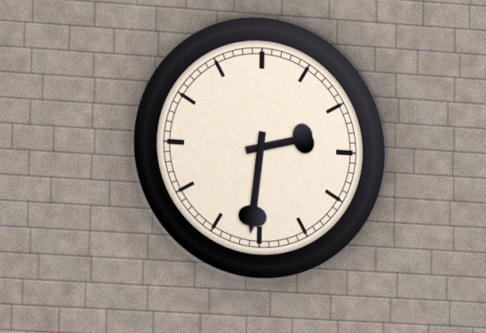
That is **2:31**
